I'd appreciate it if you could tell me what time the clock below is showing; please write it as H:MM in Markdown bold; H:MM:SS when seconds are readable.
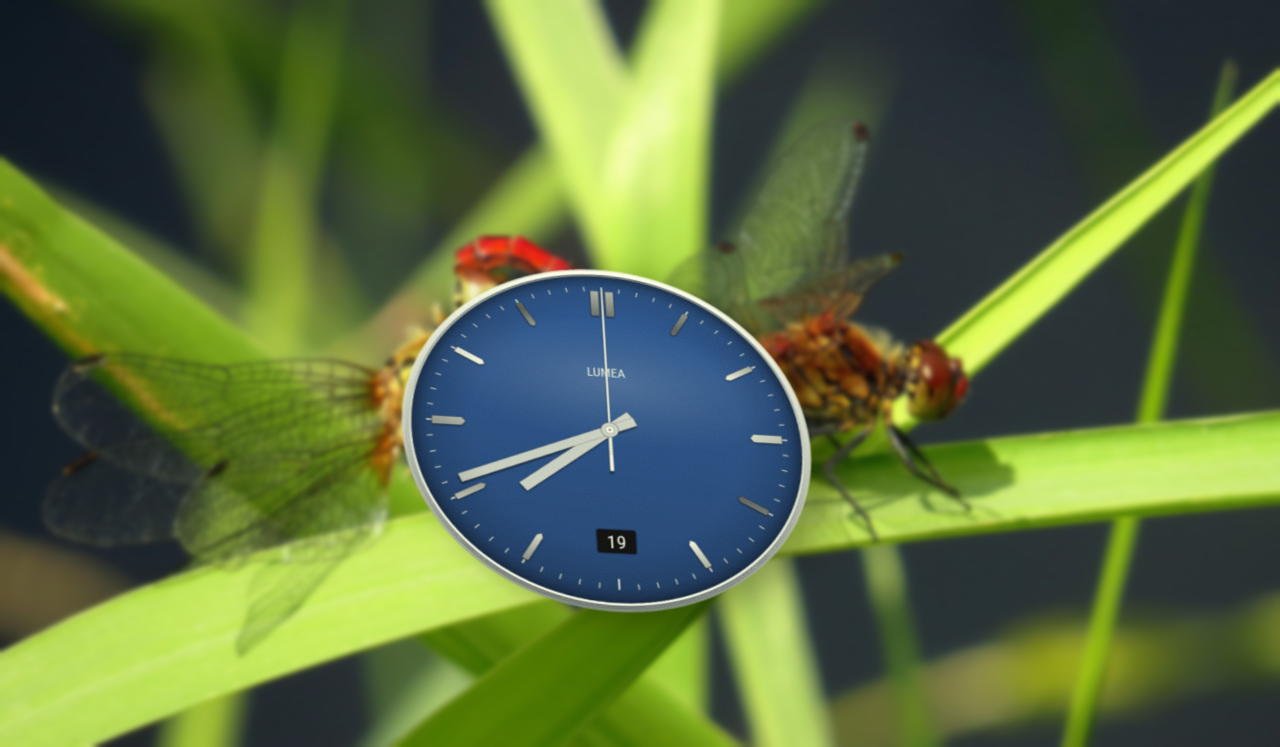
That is **7:41:00**
